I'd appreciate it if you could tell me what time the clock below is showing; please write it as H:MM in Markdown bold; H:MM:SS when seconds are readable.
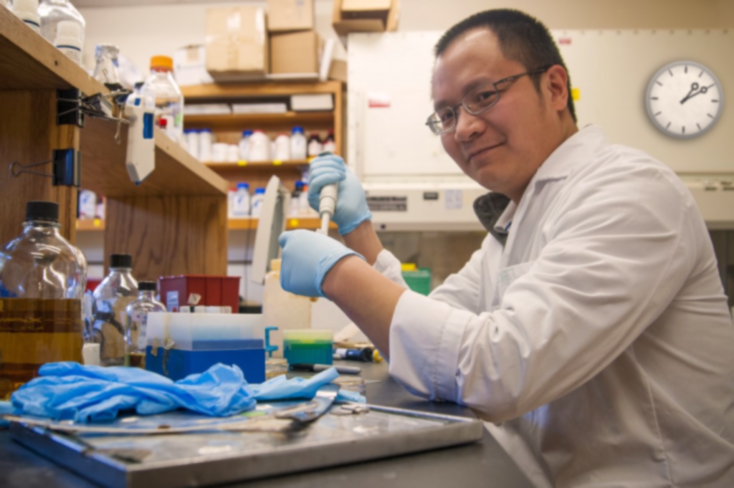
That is **1:10**
